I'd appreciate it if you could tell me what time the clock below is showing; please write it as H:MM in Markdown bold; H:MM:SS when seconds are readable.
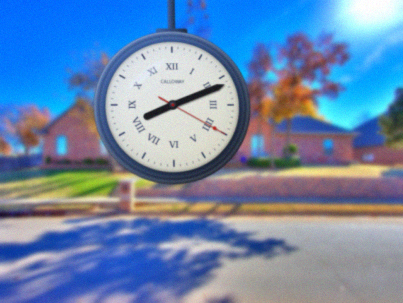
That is **8:11:20**
